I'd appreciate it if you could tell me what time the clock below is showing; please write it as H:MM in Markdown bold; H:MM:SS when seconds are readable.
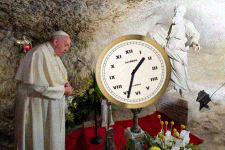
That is **1:34**
